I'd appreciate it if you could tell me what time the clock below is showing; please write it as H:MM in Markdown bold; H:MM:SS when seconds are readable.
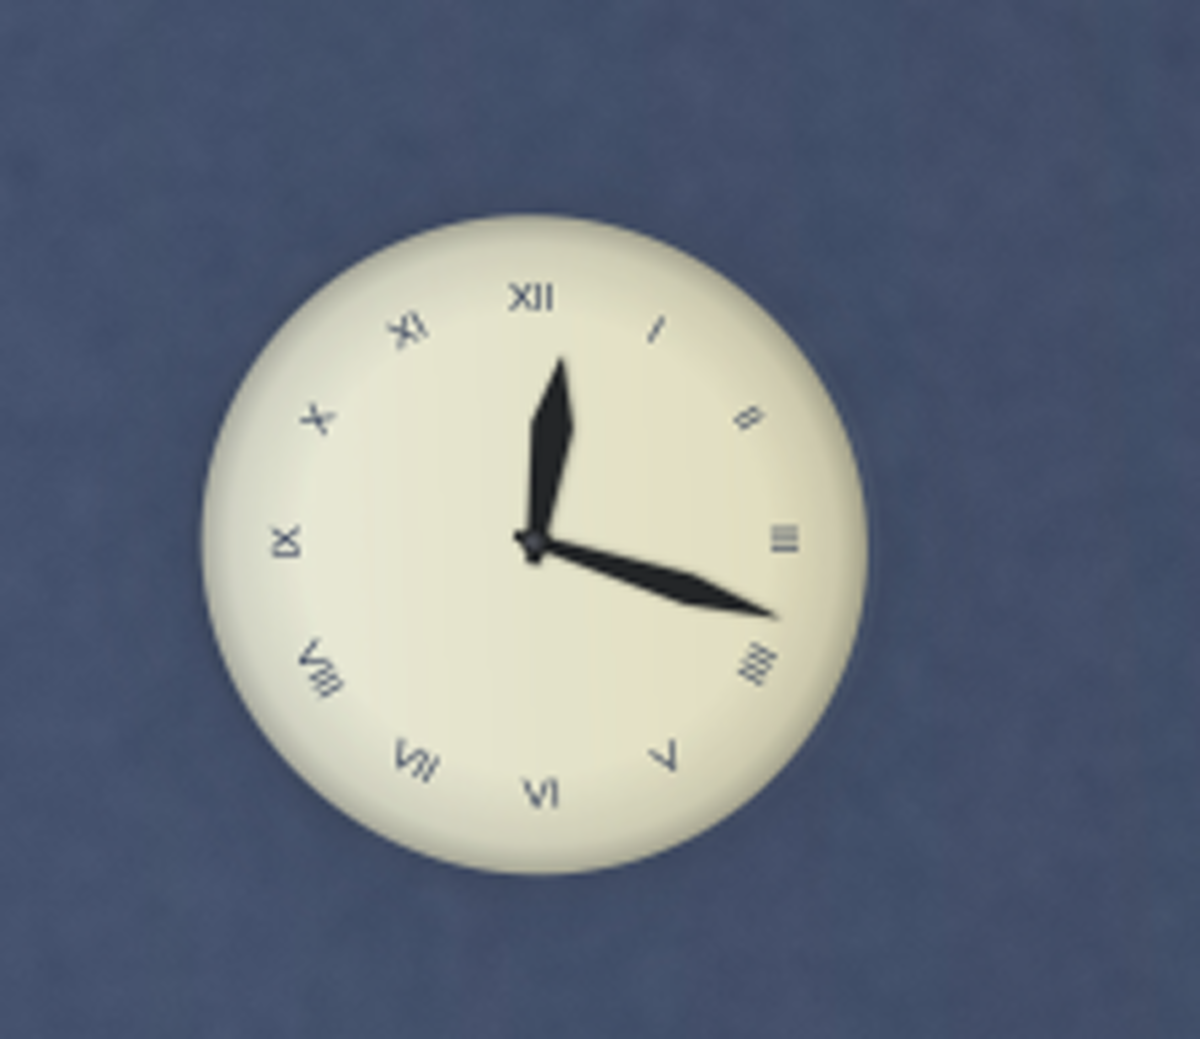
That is **12:18**
